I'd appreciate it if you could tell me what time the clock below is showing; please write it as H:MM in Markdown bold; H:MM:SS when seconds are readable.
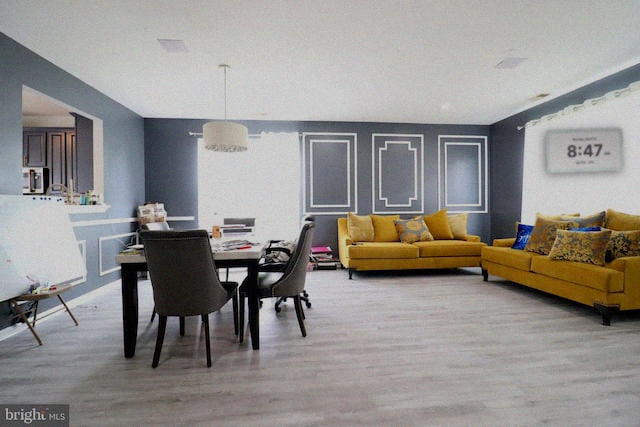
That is **8:47**
